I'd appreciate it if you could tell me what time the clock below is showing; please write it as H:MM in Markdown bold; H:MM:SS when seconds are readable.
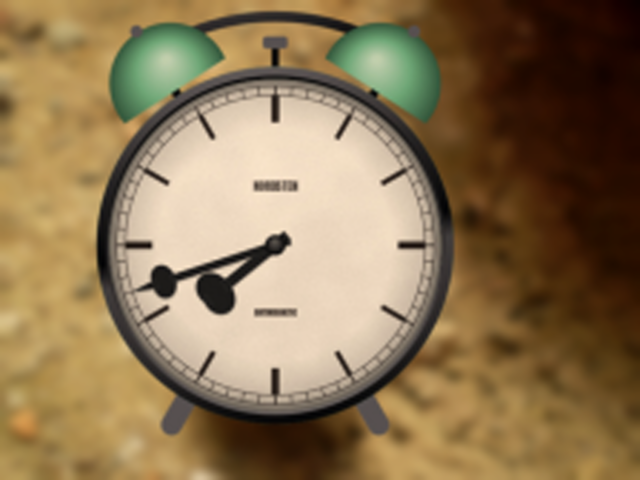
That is **7:42**
